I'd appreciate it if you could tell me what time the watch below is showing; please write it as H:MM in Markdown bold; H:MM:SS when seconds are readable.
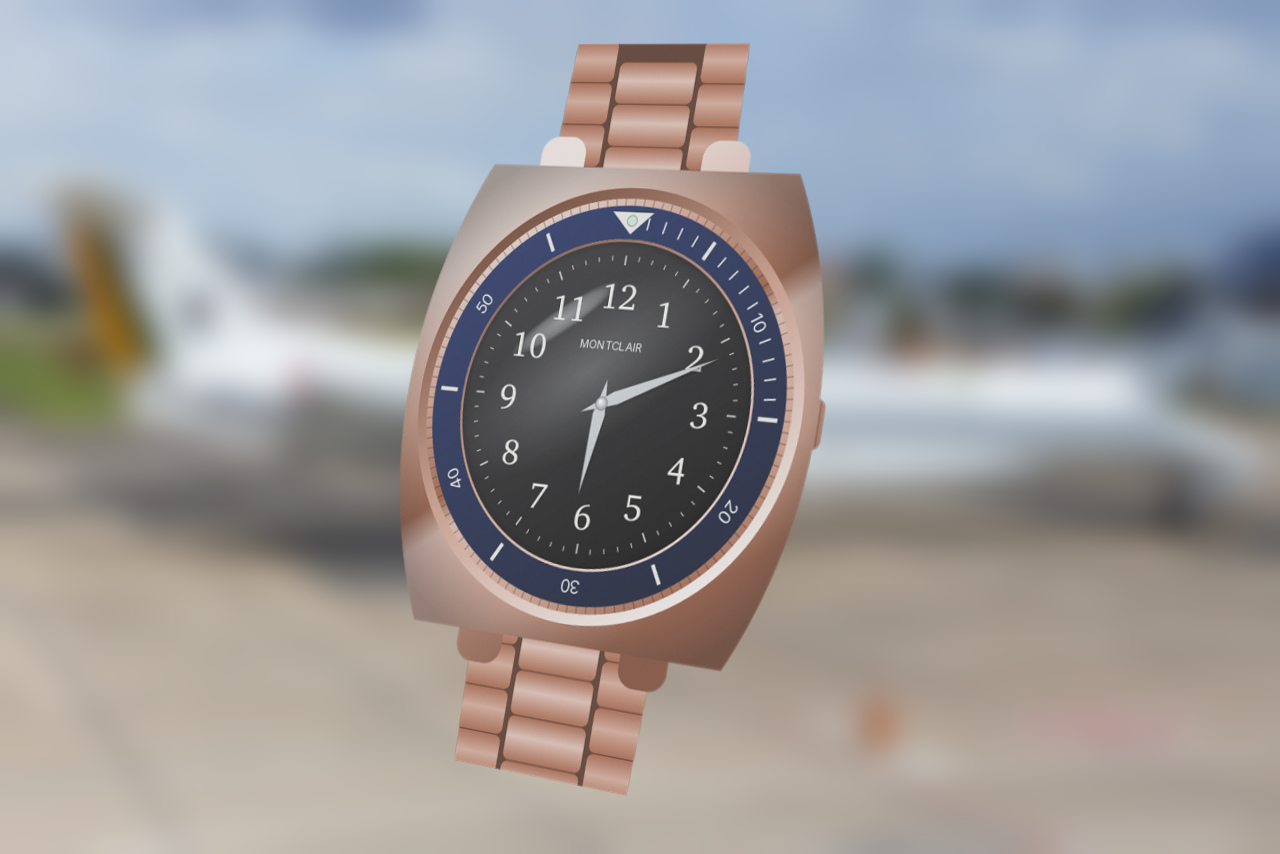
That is **6:11**
